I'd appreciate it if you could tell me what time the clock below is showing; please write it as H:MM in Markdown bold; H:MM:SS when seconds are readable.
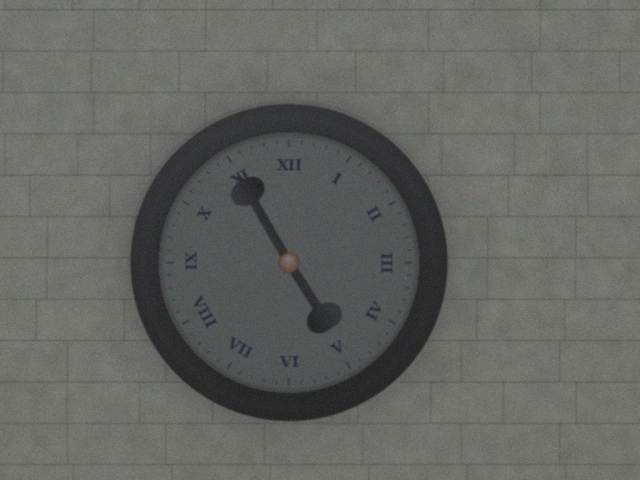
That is **4:55**
